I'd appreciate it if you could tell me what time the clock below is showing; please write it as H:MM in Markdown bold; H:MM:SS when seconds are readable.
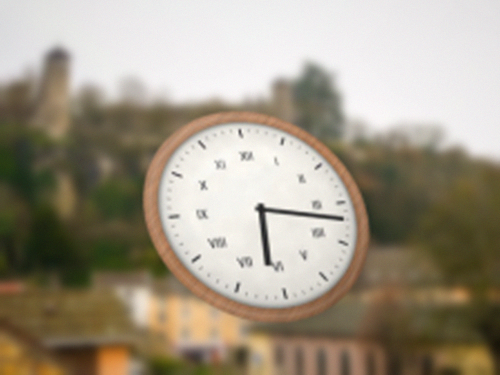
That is **6:17**
